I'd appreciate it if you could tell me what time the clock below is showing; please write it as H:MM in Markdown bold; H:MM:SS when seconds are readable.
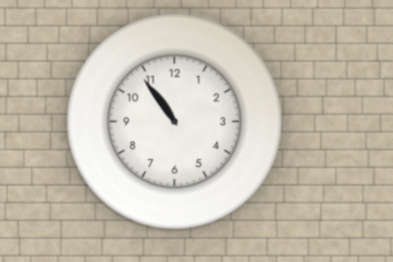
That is **10:54**
